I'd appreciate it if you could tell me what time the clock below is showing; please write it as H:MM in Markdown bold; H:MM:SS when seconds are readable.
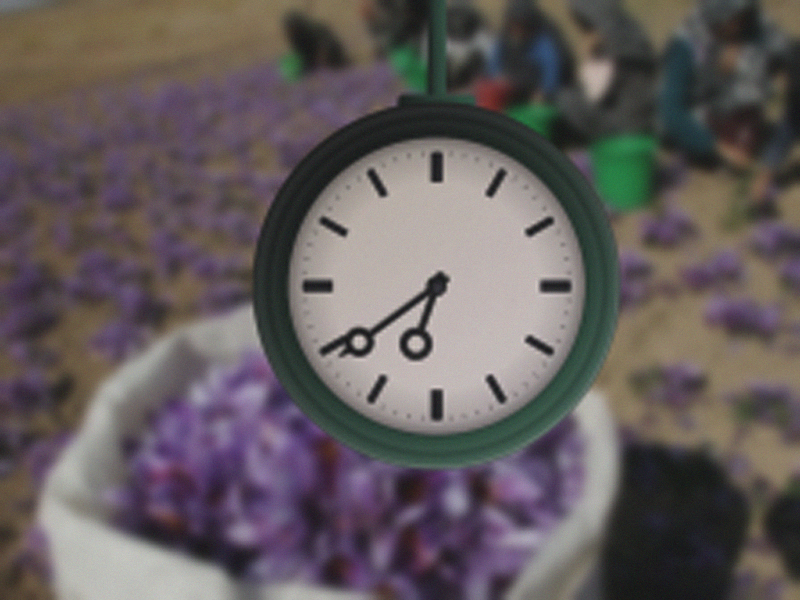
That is **6:39**
